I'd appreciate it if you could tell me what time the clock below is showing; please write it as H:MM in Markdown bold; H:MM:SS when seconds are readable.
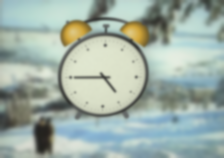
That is **4:45**
